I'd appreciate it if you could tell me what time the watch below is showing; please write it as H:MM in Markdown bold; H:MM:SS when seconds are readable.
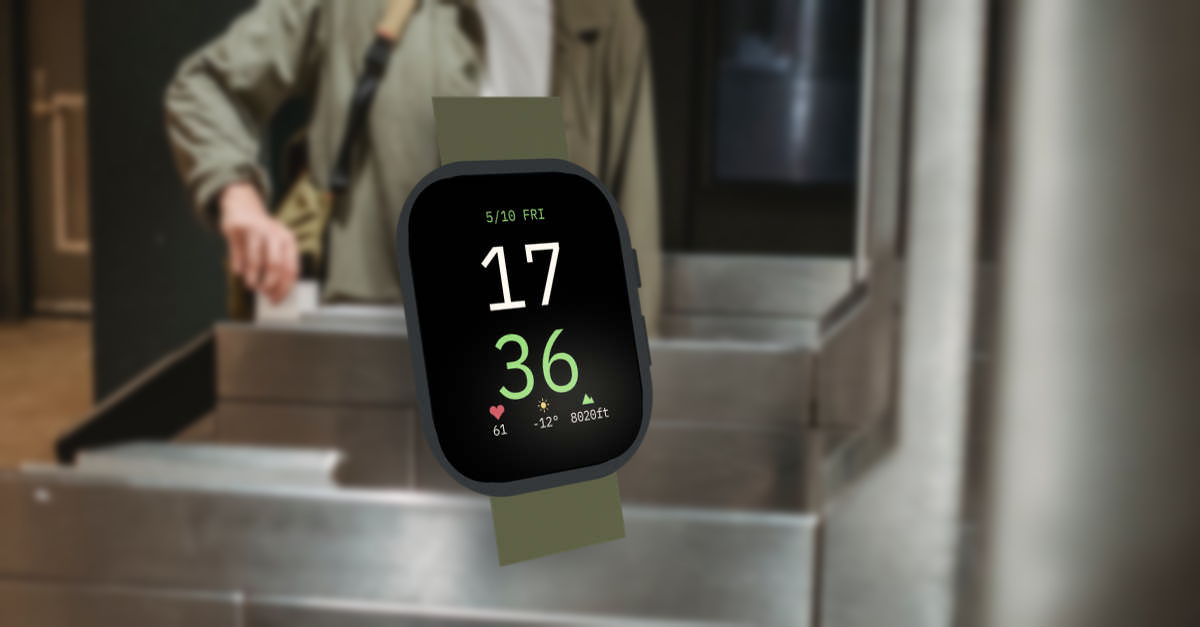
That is **17:36**
